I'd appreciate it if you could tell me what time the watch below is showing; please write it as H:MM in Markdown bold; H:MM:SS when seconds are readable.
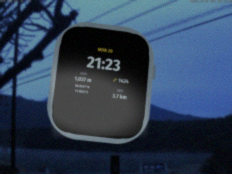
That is **21:23**
